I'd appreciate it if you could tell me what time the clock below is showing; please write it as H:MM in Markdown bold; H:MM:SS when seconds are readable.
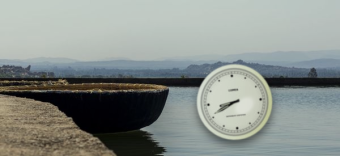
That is **8:41**
